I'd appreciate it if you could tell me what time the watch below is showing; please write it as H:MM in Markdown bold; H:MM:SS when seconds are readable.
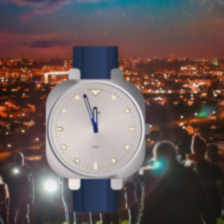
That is **11:57**
